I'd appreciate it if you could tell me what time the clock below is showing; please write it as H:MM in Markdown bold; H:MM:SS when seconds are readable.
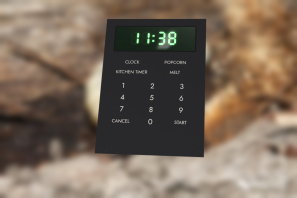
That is **11:38**
